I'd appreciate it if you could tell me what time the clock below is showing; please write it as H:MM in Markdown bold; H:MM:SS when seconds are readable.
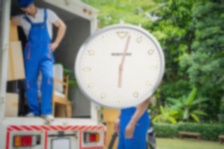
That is **6:02**
